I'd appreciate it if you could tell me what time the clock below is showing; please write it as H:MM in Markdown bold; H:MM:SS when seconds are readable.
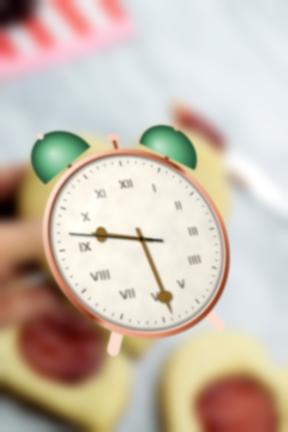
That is **9:28:47**
